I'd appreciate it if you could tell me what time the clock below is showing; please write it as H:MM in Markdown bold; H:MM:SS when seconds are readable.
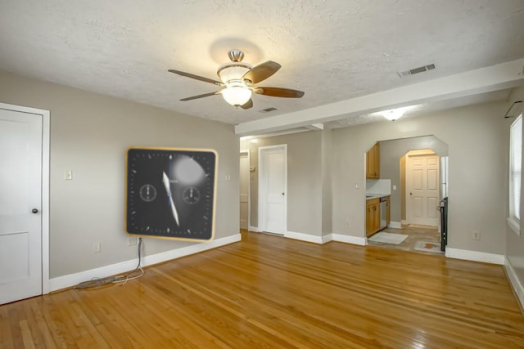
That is **11:27**
